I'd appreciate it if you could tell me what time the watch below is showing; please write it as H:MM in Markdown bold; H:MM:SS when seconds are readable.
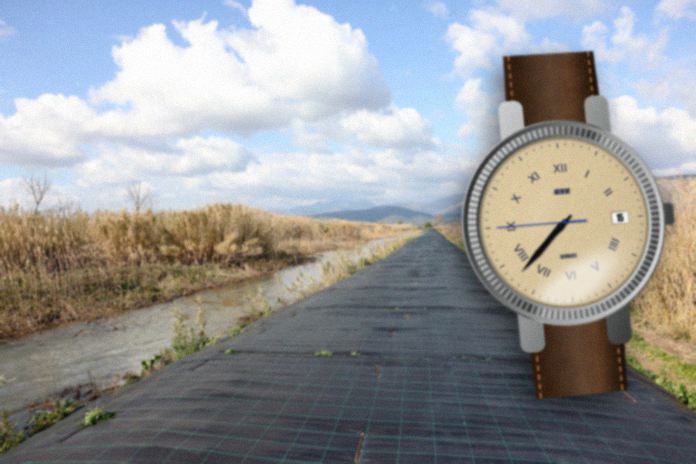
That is **7:37:45**
